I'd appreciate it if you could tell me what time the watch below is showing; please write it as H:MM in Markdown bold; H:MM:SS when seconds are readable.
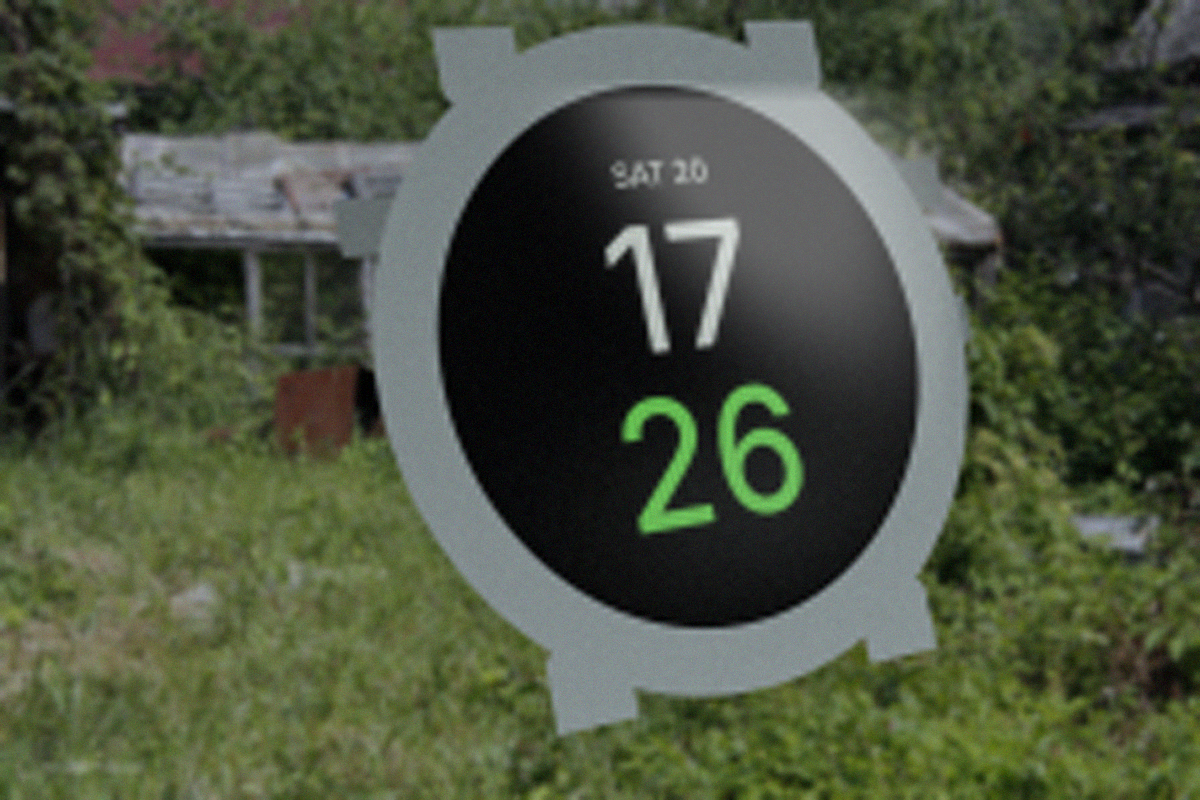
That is **17:26**
